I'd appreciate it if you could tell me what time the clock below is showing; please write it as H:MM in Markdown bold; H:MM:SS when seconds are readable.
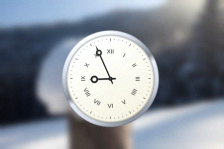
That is **8:56**
